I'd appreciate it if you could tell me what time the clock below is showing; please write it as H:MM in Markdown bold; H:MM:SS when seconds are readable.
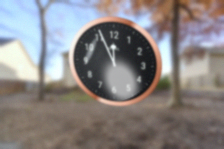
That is **11:56**
